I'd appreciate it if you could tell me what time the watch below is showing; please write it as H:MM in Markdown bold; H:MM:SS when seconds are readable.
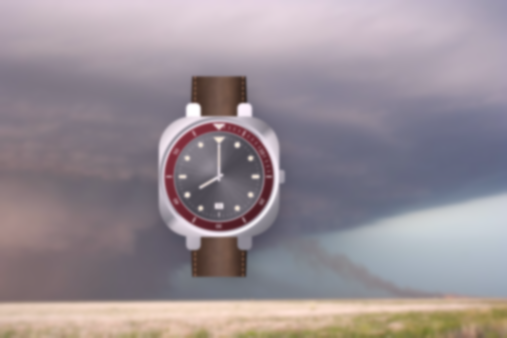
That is **8:00**
